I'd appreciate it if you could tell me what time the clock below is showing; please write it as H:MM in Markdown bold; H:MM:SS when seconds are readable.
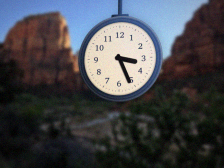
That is **3:26**
